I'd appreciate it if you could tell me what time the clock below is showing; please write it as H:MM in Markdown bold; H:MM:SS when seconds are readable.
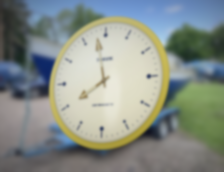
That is **7:58**
